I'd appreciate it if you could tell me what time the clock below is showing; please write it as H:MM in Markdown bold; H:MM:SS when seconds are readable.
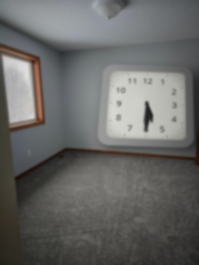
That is **5:30**
